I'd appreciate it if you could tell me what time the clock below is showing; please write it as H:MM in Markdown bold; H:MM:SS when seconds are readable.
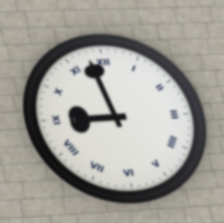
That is **8:58**
